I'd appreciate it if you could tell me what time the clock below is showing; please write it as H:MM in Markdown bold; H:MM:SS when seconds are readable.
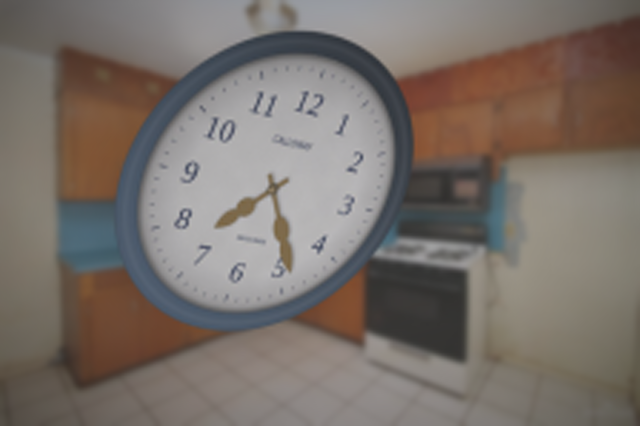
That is **7:24**
